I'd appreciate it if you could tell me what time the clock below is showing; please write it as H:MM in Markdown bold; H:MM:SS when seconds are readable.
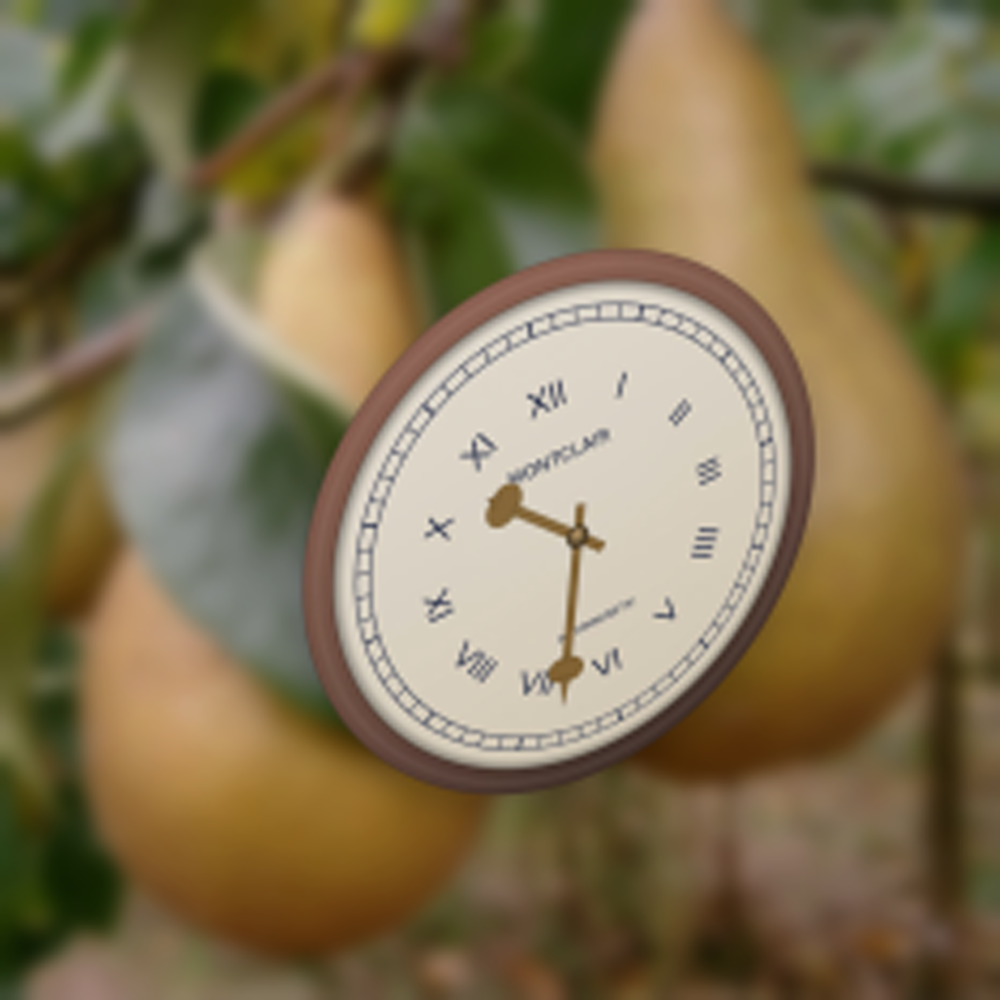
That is **10:33**
